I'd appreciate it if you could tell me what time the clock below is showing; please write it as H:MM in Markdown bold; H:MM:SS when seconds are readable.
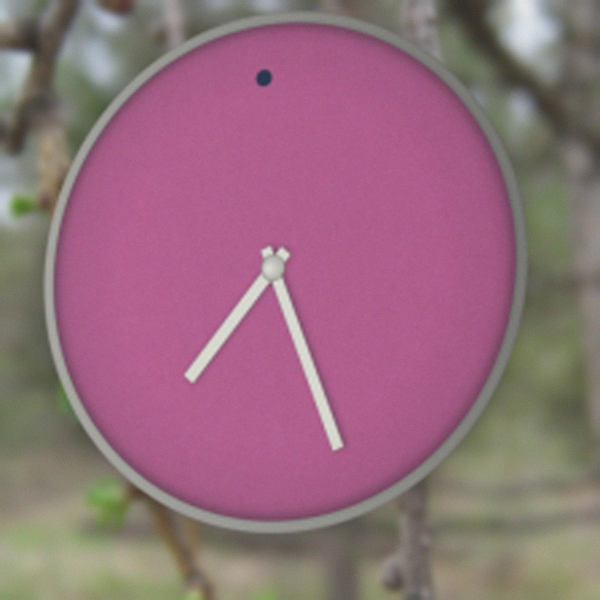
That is **7:27**
